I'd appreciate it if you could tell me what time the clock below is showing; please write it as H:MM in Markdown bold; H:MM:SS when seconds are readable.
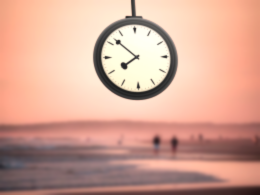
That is **7:52**
